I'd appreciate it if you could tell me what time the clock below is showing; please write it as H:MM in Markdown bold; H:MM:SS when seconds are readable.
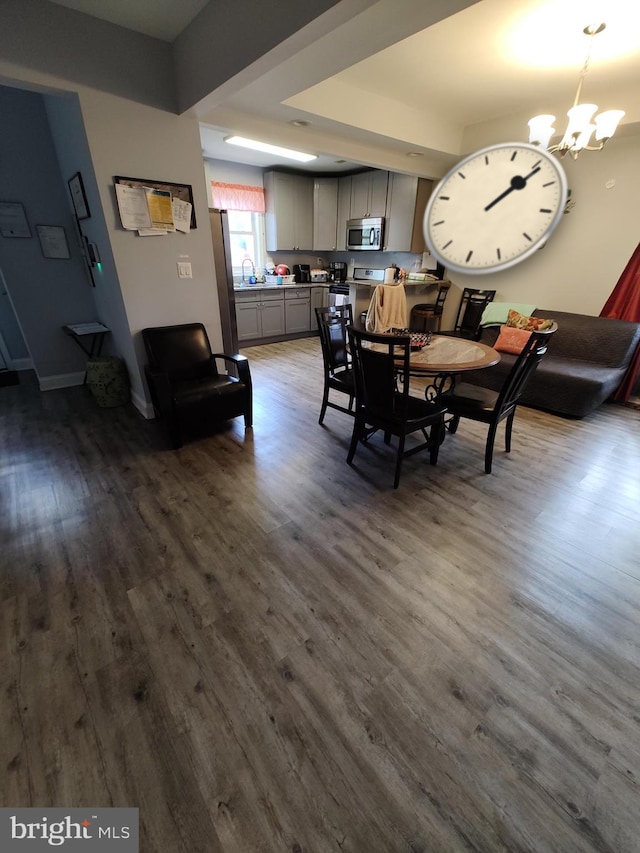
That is **1:06**
